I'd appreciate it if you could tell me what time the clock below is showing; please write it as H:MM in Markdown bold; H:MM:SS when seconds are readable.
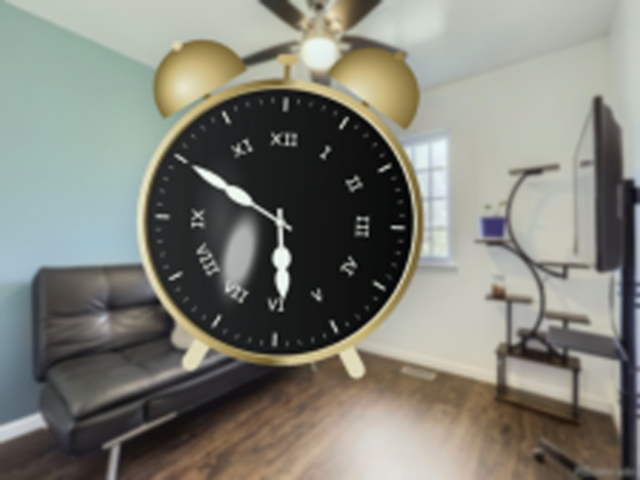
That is **5:50**
